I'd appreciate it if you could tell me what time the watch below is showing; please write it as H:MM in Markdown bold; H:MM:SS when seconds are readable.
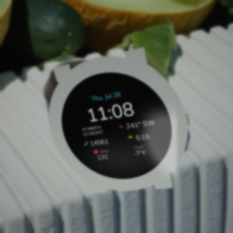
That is **11:08**
